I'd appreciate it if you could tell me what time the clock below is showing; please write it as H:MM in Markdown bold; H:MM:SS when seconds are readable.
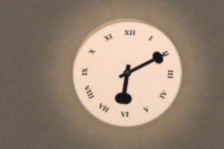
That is **6:10**
